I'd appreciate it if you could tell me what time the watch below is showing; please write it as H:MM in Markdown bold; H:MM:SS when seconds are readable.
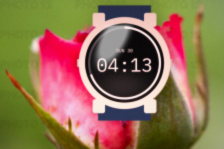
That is **4:13**
